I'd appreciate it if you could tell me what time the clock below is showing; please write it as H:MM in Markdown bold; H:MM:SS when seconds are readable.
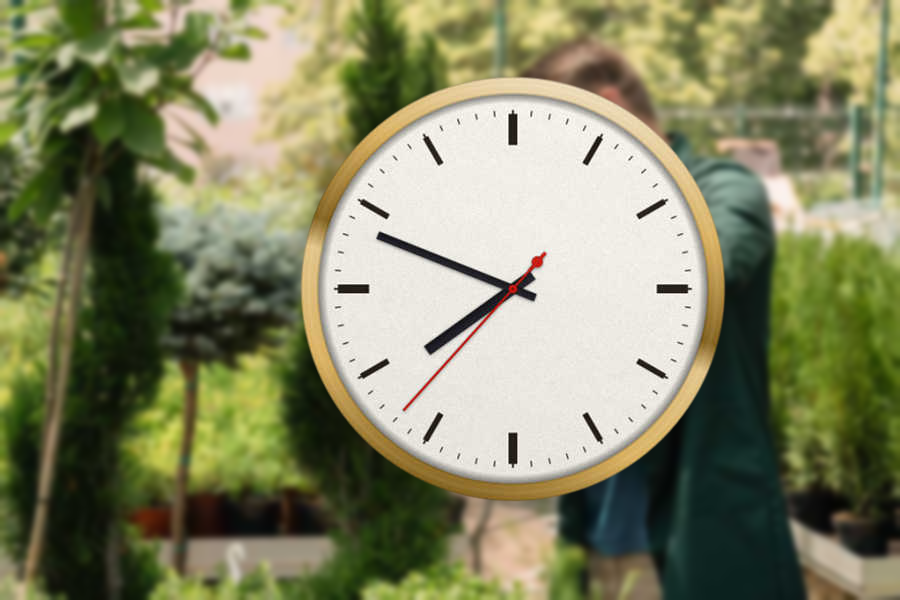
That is **7:48:37**
